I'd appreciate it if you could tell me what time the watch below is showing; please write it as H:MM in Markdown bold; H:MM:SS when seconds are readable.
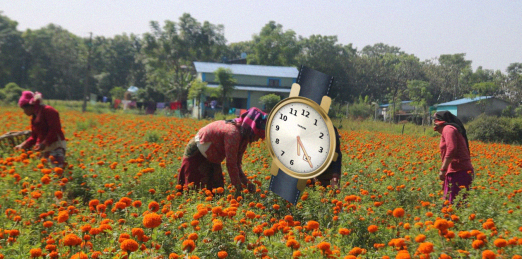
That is **5:22**
